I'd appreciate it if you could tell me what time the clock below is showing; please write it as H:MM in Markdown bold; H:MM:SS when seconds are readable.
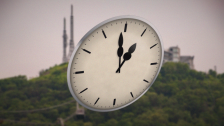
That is **12:59**
